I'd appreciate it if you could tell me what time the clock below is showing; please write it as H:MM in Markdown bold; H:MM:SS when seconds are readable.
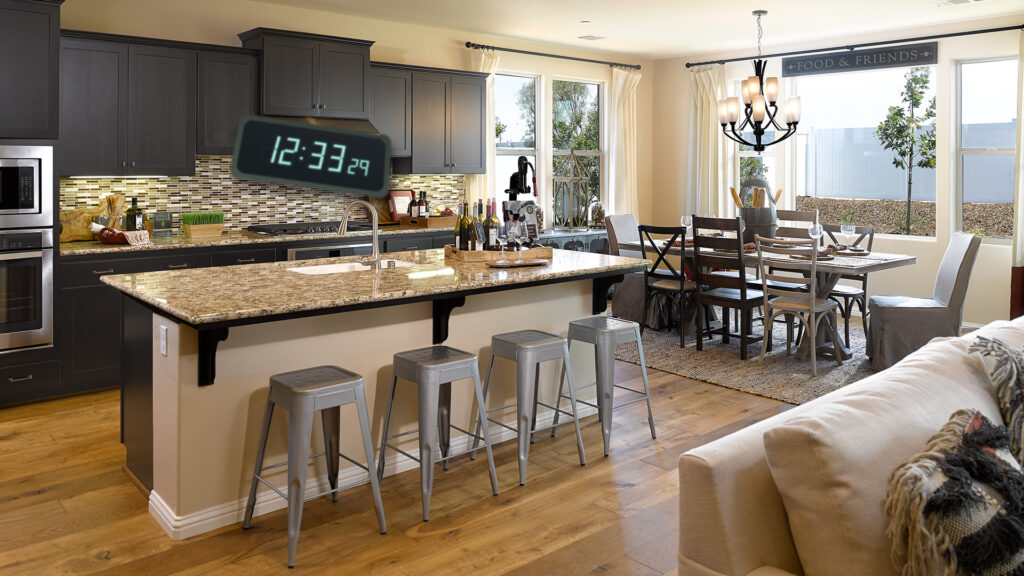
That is **12:33:29**
